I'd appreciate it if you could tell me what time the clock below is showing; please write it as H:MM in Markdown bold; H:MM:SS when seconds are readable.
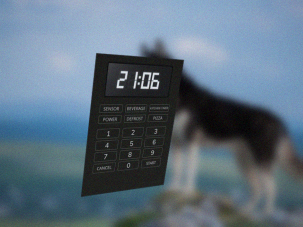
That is **21:06**
